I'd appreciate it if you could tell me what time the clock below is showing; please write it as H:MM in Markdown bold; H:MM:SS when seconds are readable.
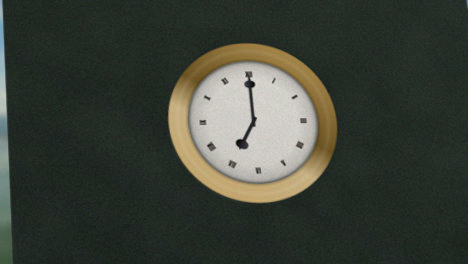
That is **7:00**
